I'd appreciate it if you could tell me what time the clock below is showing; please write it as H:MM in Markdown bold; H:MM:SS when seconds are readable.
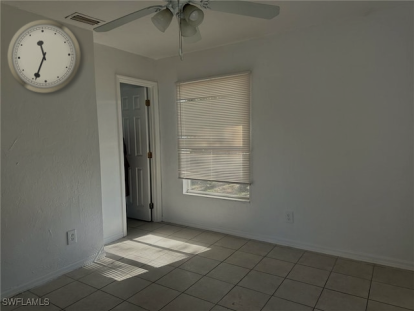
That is **11:34**
